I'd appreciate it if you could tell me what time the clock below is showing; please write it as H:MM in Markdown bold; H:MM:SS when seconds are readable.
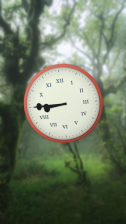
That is **8:45**
